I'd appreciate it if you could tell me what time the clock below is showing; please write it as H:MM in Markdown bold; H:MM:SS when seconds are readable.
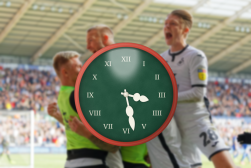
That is **3:28**
